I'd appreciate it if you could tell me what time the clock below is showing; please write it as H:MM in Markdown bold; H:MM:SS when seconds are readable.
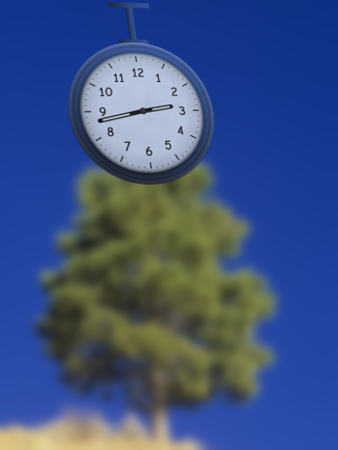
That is **2:43**
